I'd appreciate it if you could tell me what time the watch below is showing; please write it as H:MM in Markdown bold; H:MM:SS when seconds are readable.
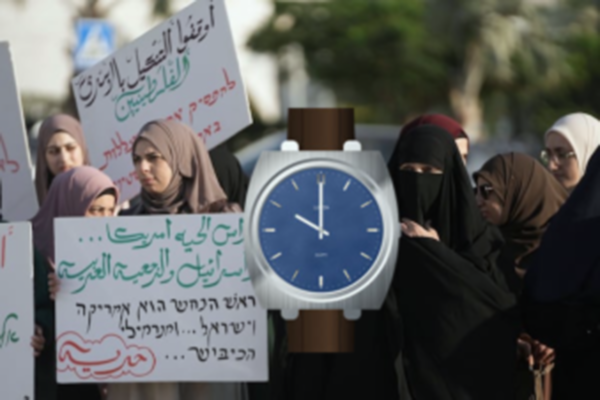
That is **10:00**
